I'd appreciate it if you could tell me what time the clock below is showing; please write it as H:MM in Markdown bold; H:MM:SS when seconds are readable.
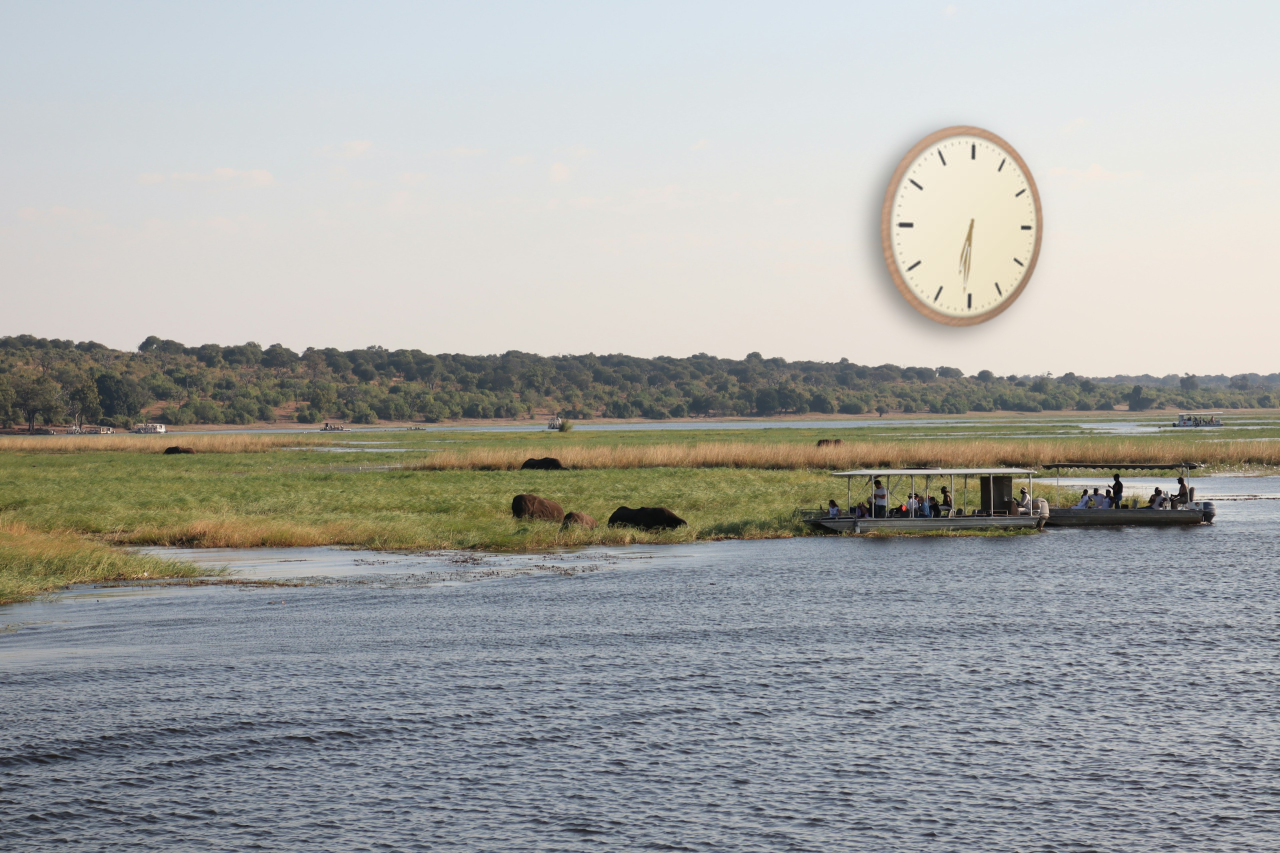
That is **6:31**
